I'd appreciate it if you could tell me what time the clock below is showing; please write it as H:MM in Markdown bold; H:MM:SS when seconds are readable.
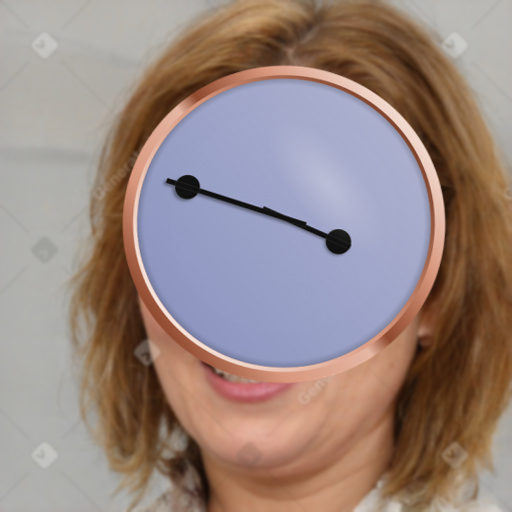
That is **3:48**
